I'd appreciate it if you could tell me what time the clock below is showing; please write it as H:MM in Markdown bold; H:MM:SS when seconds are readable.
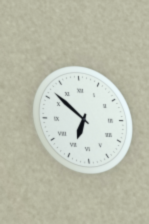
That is **6:52**
